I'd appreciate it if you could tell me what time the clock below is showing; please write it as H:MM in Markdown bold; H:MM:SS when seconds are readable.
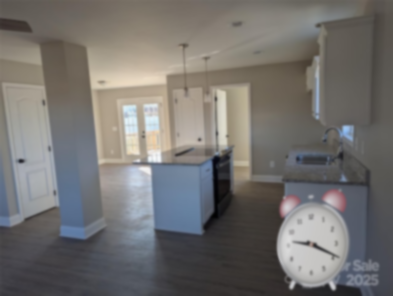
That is **9:19**
